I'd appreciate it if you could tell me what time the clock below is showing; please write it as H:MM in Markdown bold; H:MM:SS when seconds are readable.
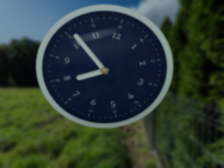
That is **7:51**
